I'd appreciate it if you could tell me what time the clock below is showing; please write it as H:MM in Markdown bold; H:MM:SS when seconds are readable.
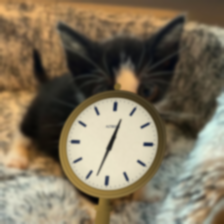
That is **12:33**
